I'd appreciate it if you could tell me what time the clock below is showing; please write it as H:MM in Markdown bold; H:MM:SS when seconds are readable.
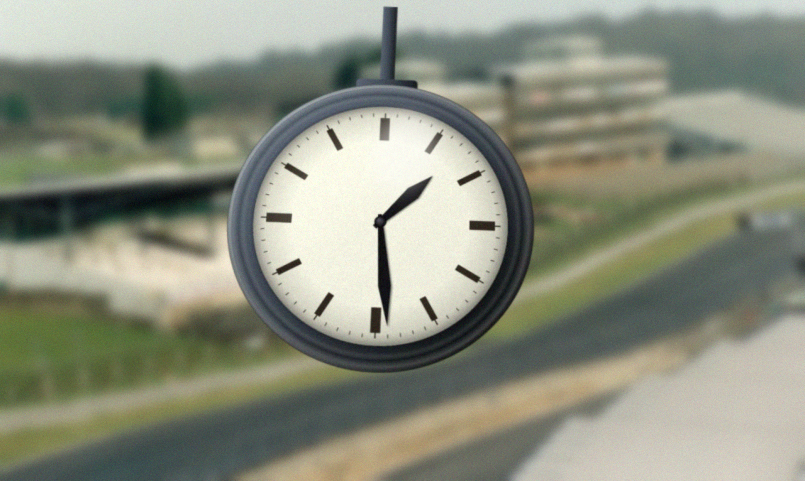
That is **1:29**
